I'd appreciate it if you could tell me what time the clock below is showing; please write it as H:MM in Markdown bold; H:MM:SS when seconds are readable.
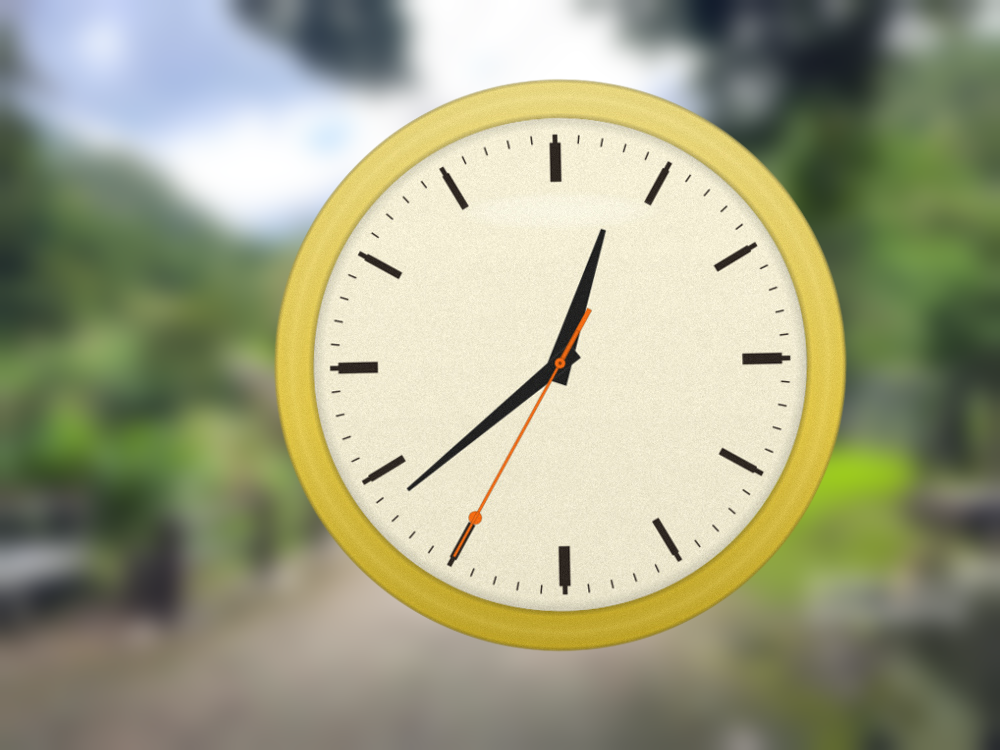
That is **12:38:35**
